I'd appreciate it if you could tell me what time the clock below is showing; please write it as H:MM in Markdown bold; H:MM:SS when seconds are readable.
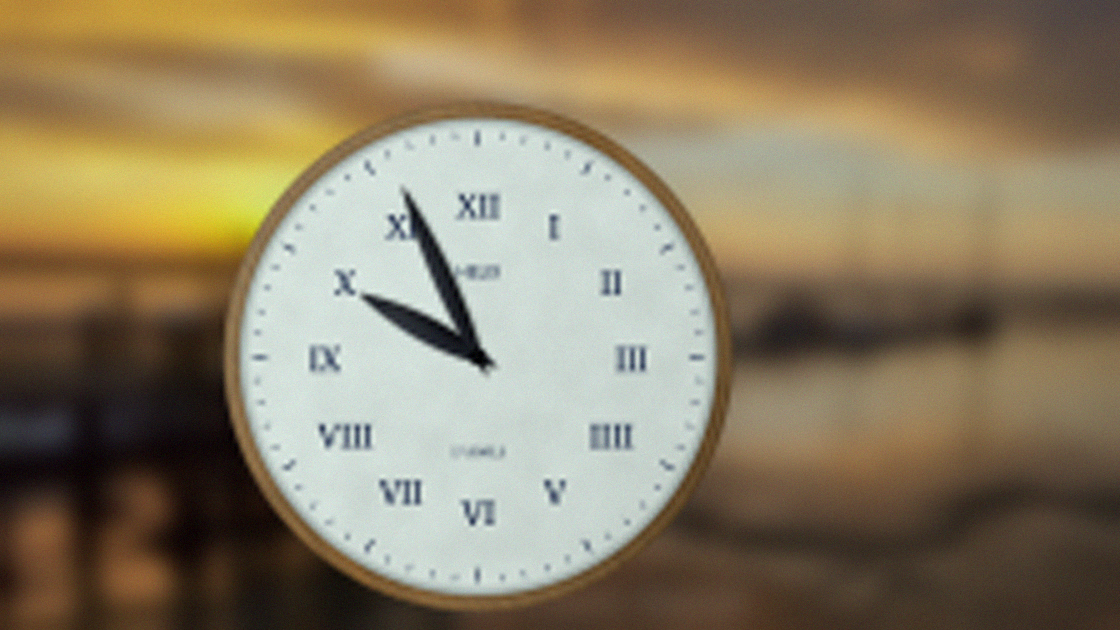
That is **9:56**
